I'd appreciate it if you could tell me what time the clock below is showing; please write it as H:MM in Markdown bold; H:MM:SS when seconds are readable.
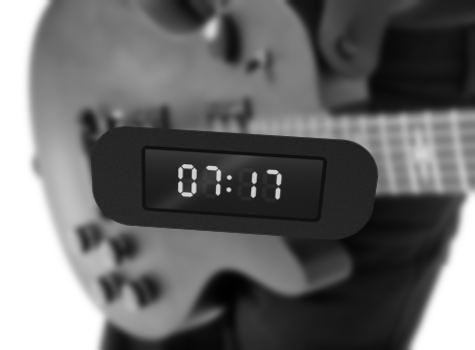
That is **7:17**
